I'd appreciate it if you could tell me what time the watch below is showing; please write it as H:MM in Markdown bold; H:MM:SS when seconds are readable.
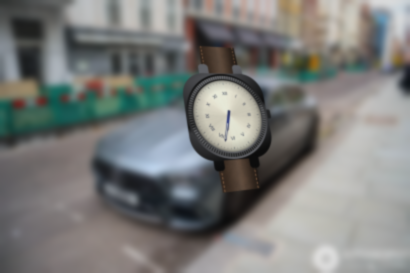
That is **6:33**
